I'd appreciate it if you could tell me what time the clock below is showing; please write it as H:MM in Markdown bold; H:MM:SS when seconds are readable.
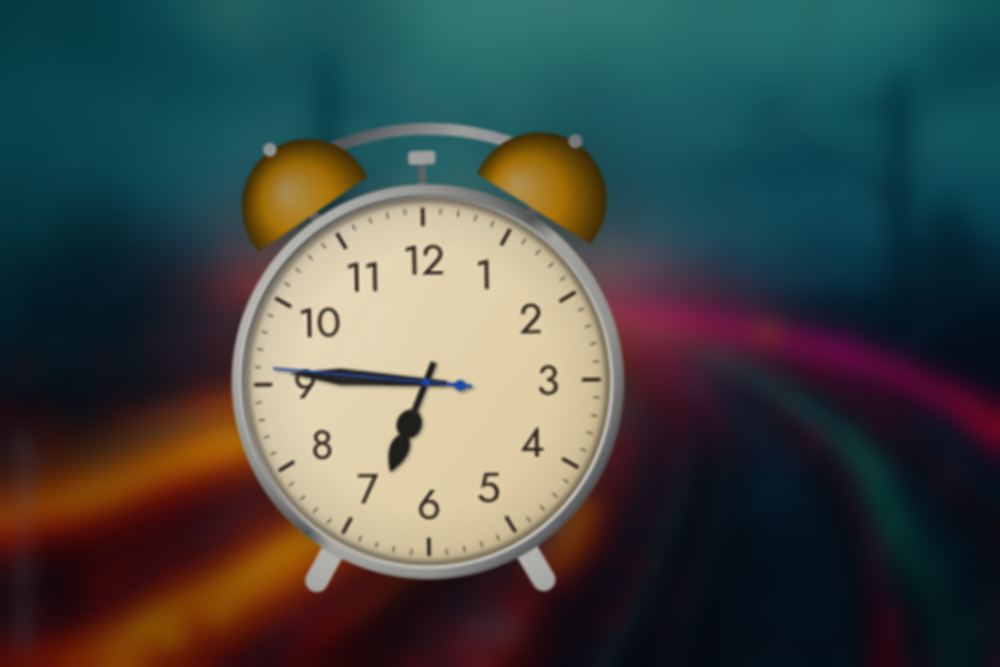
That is **6:45:46**
